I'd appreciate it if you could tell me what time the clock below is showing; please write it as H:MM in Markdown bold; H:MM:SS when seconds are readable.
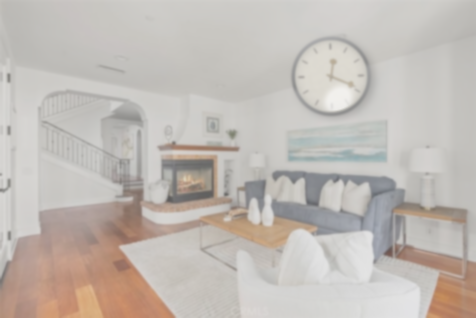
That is **12:19**
